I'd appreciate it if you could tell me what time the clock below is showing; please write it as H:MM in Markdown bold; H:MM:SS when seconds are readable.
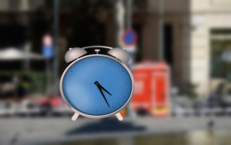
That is **4:26**
